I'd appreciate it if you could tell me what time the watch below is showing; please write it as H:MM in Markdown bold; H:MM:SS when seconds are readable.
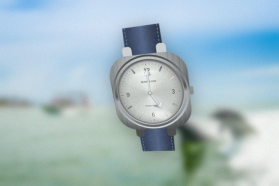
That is **5:00**
